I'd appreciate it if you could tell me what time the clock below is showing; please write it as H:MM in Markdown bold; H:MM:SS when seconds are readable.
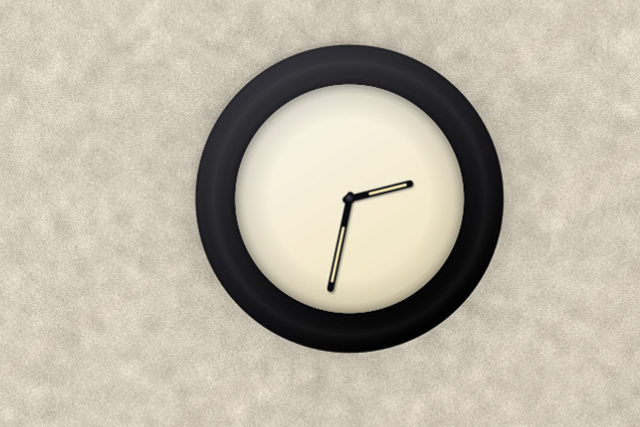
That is **2:32**
